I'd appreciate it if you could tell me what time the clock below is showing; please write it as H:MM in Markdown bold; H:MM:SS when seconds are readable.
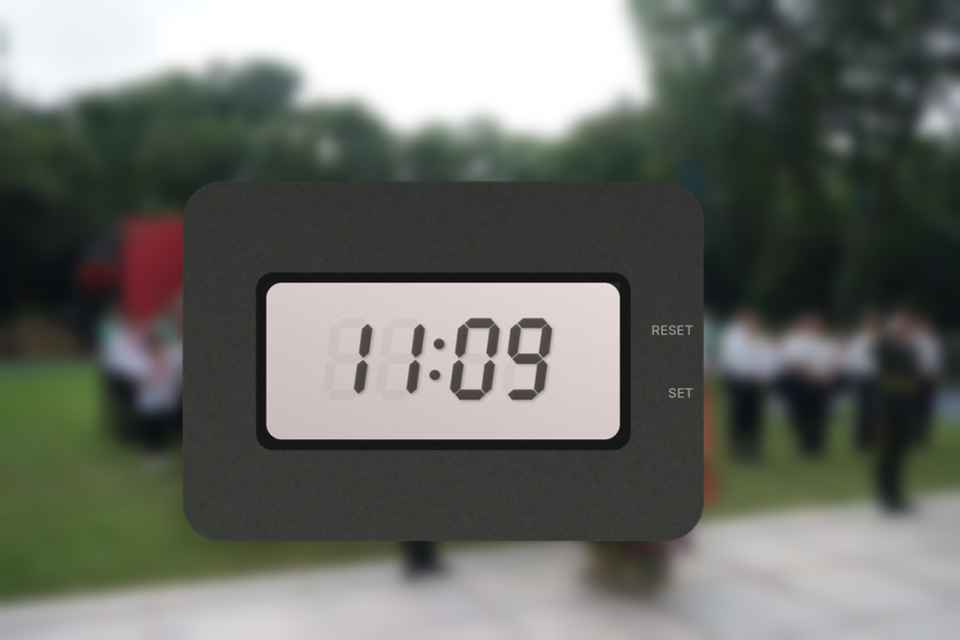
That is **11:09**
